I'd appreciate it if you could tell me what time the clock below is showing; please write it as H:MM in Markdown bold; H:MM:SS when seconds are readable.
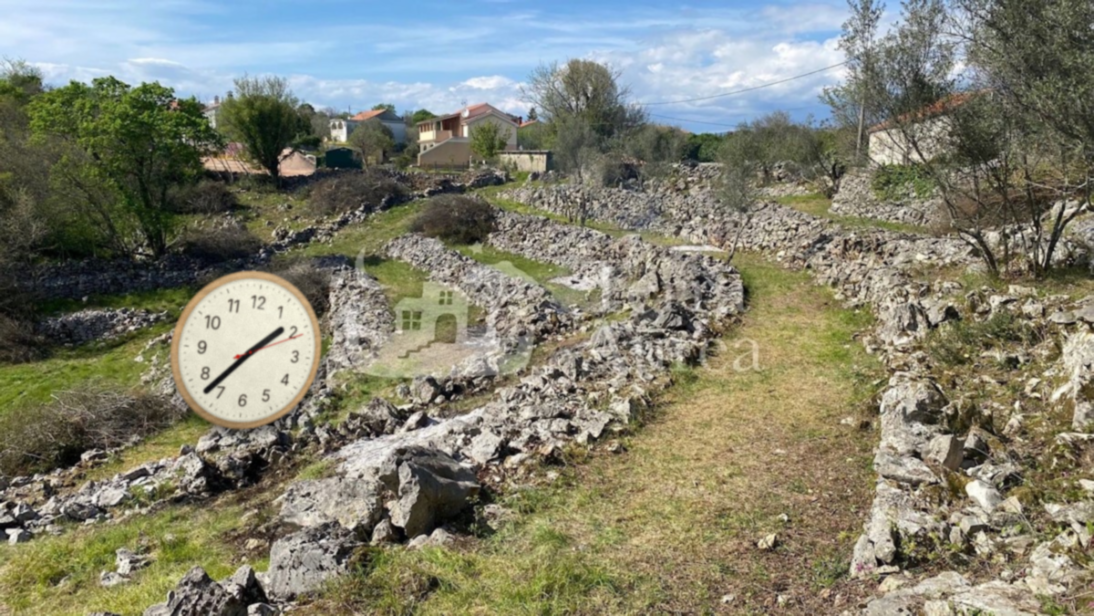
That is **1:37:11**
